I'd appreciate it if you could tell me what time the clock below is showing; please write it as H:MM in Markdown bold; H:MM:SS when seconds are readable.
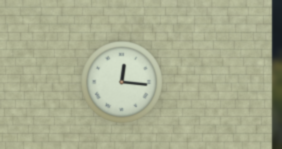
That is **12:16**
